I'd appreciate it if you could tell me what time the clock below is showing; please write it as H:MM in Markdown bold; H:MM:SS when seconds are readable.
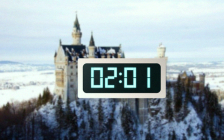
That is **2:01**
